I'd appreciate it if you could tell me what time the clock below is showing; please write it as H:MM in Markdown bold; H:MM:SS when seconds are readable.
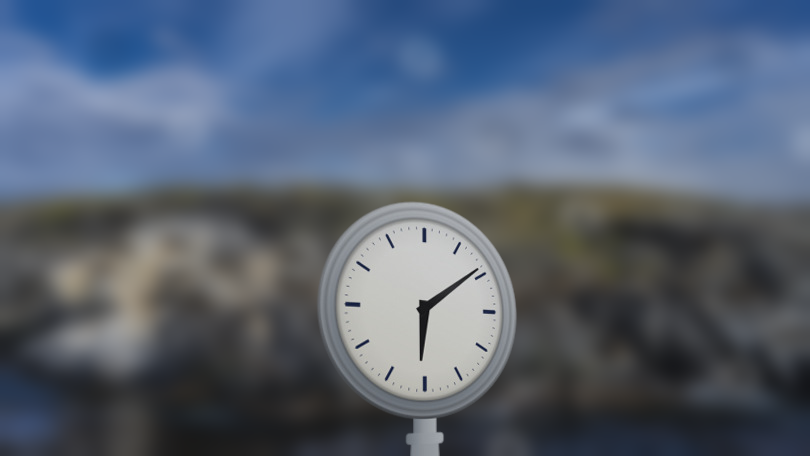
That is **6:09**
